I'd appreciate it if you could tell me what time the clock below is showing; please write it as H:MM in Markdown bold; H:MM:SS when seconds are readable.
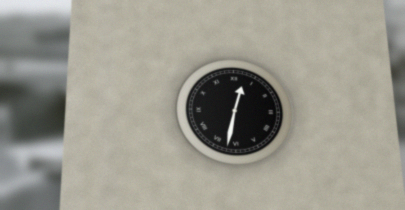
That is **12:32**
